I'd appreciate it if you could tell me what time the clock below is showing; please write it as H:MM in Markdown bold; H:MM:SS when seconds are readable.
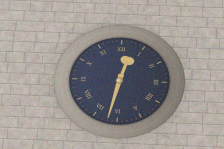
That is **12:32**
